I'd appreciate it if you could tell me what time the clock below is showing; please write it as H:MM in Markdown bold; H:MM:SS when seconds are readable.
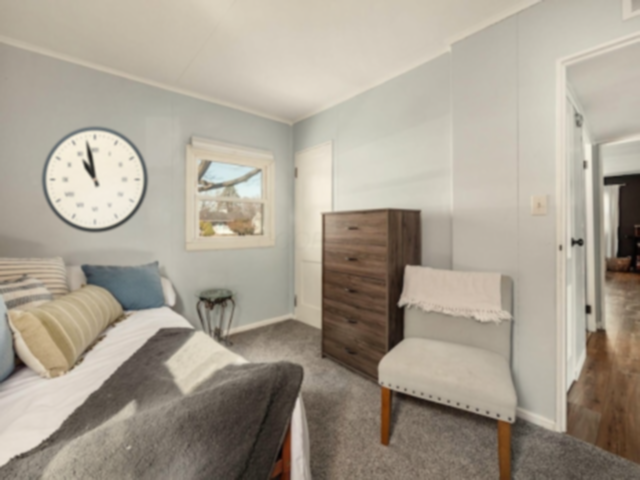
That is **10:58**
